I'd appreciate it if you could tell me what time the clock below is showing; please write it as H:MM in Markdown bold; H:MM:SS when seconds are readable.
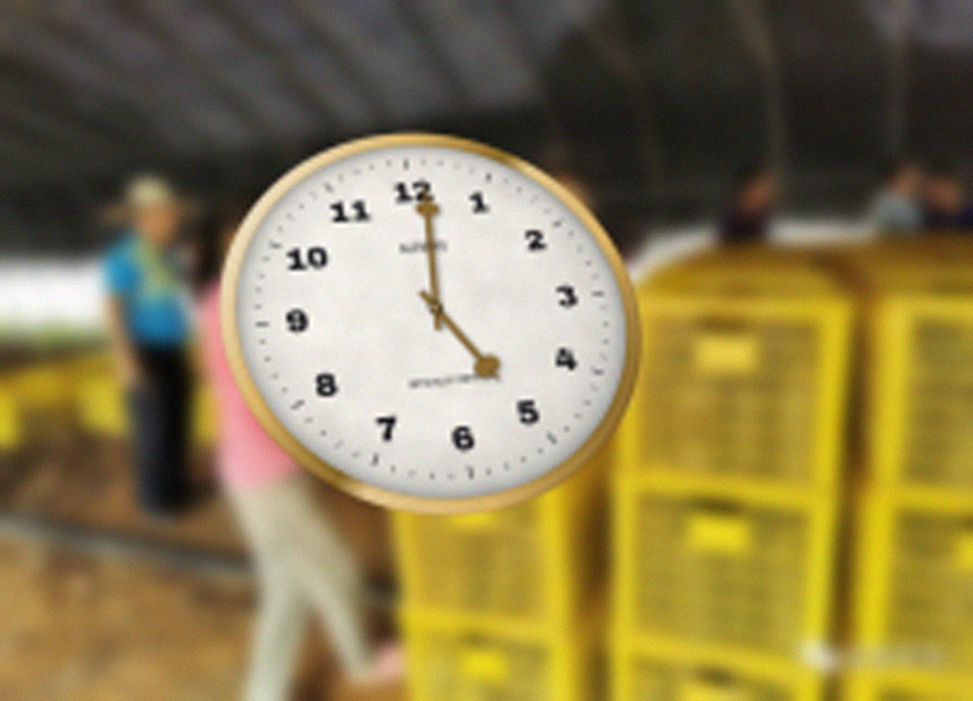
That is **5:01**
